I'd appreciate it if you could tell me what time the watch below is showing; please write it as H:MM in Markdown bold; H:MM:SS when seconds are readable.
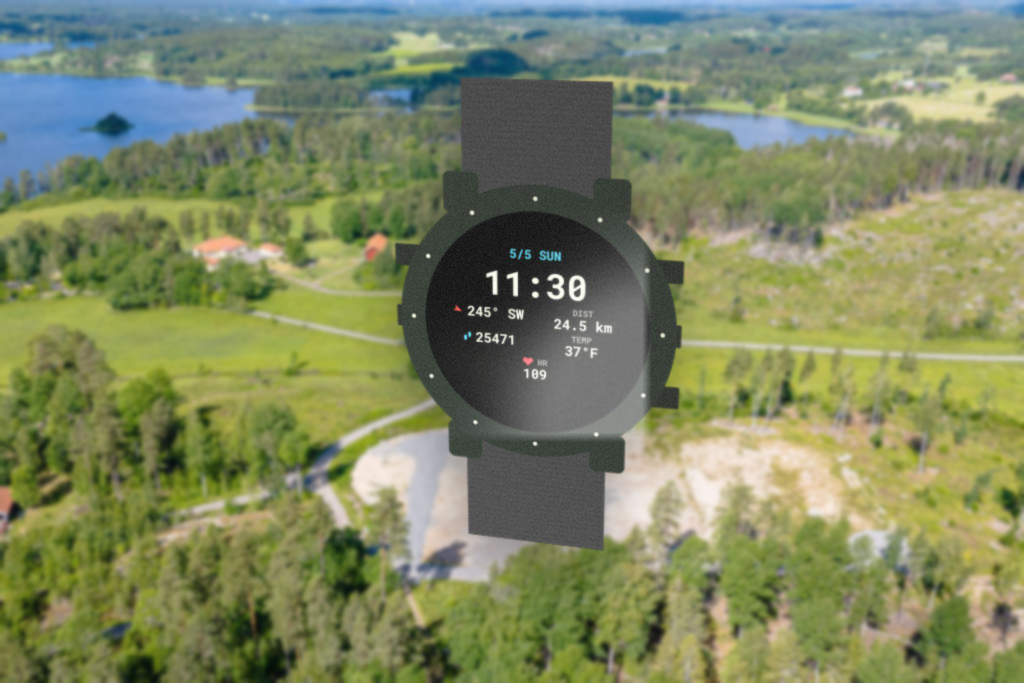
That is **11:30**
